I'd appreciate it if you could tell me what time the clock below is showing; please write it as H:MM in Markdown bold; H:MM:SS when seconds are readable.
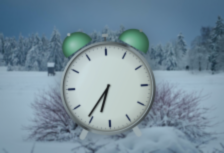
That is **6:36**
